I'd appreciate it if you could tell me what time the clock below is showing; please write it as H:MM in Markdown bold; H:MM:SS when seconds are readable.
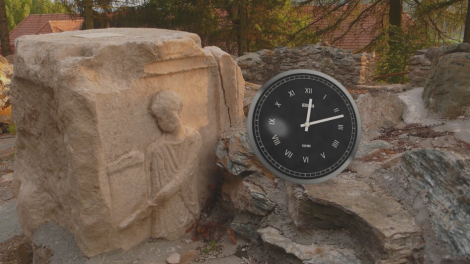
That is **12:12**
